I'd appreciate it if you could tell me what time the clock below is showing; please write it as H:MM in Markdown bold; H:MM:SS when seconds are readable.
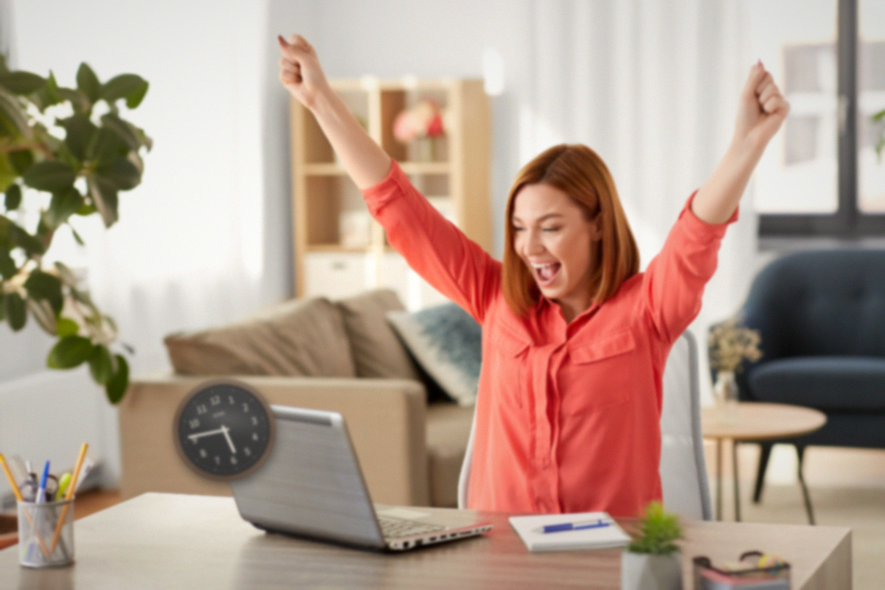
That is **5:46**
